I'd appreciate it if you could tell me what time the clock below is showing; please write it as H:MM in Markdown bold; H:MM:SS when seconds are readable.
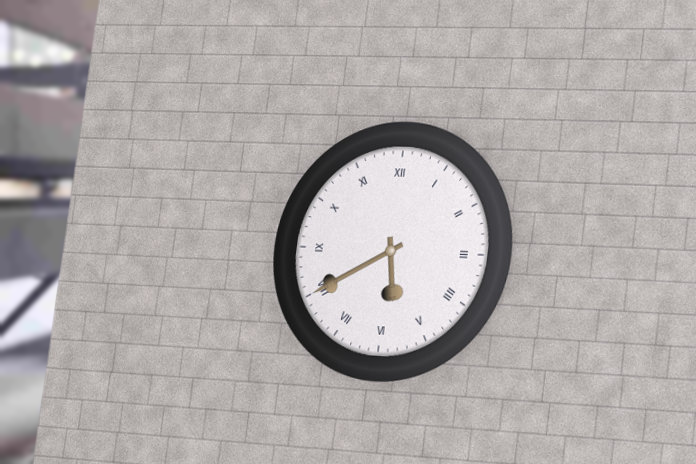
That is **5:40**
